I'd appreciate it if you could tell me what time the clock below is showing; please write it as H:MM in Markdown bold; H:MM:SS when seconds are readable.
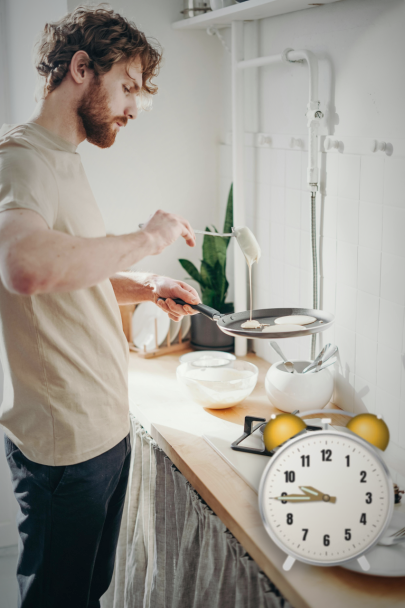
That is **9:45**
